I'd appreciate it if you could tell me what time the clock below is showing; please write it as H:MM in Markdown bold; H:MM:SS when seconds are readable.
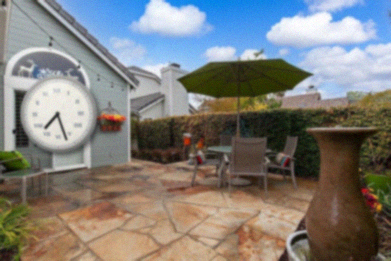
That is **7:27**
